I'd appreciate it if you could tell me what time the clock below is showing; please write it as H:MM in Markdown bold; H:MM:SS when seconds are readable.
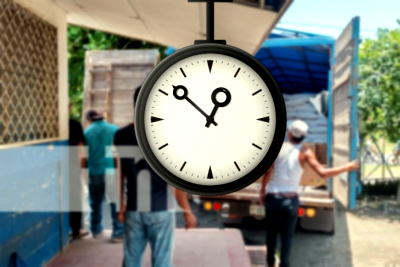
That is **12:52**
